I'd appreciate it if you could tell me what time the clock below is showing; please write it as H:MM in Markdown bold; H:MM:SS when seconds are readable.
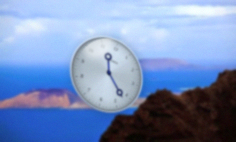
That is **11:22**
